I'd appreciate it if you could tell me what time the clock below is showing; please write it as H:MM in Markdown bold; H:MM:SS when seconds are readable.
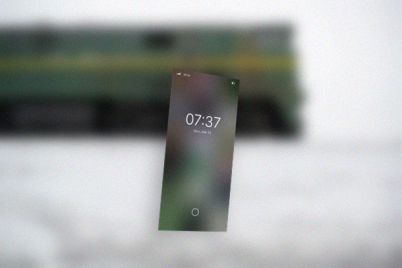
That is **7:37**
